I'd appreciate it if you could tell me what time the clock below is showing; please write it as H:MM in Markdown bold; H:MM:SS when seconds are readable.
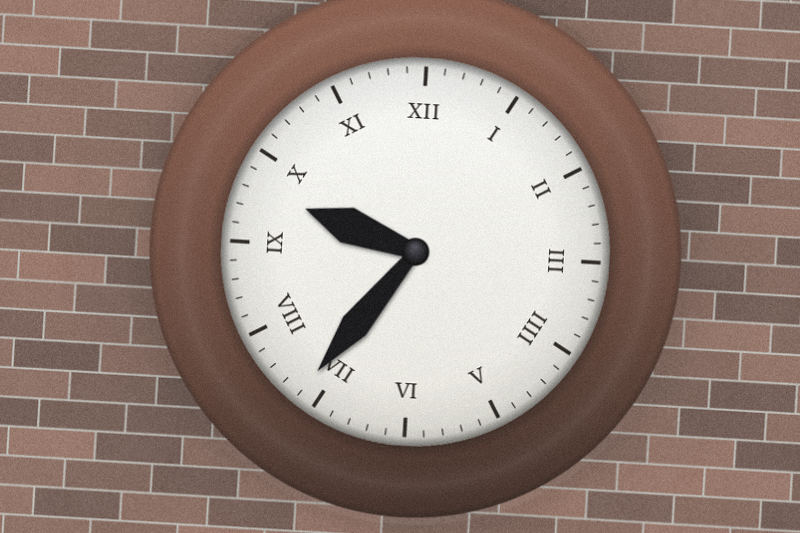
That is **9:36**
